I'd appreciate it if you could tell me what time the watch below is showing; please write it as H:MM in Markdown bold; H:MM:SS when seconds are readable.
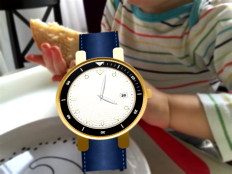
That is **4:02**
